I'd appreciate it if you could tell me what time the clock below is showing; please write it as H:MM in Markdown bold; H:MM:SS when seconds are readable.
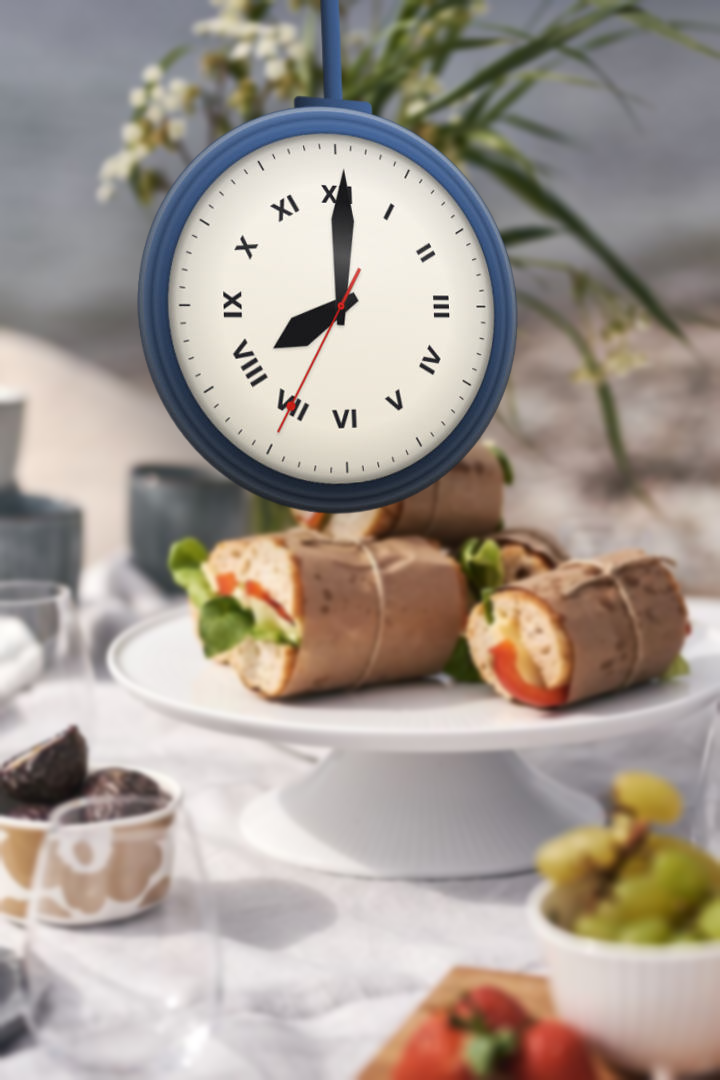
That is **8:00:35**
